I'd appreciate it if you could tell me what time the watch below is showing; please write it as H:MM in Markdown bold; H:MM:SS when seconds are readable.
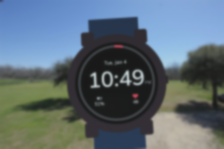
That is **10:49**
